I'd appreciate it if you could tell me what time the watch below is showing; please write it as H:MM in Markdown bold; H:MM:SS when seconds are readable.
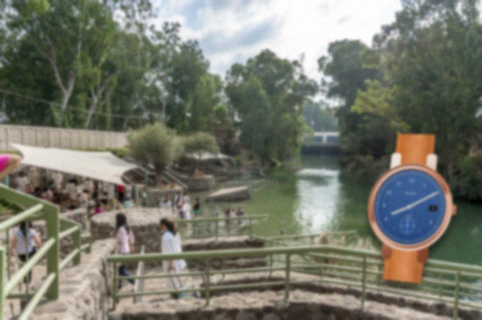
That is **8:10**
